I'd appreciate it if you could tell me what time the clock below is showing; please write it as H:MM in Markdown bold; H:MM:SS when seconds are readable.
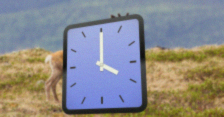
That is **4:00**
